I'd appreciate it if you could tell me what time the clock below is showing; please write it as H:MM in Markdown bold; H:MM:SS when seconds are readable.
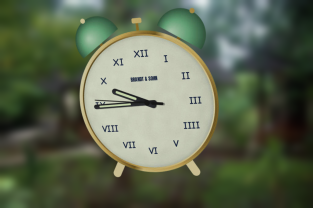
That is **9:44:46**
